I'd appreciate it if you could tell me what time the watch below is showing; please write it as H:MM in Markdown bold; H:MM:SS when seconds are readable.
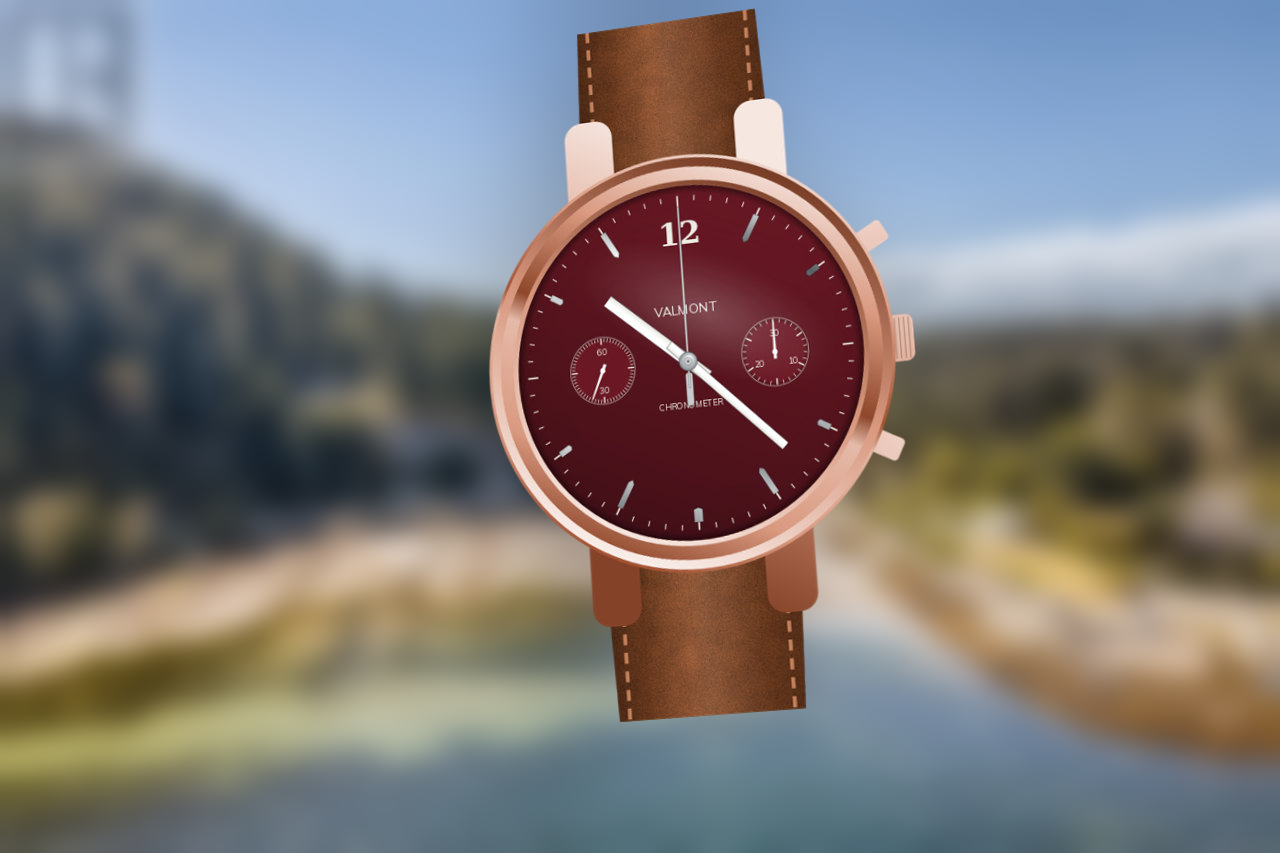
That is **10:22:34**
